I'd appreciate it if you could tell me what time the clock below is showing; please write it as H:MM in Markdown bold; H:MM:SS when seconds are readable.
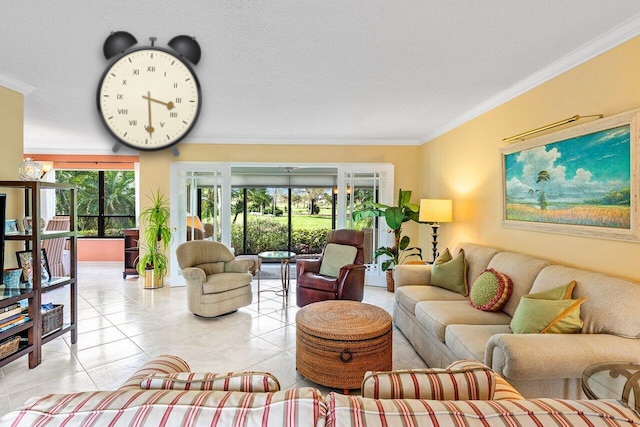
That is **3:29**
